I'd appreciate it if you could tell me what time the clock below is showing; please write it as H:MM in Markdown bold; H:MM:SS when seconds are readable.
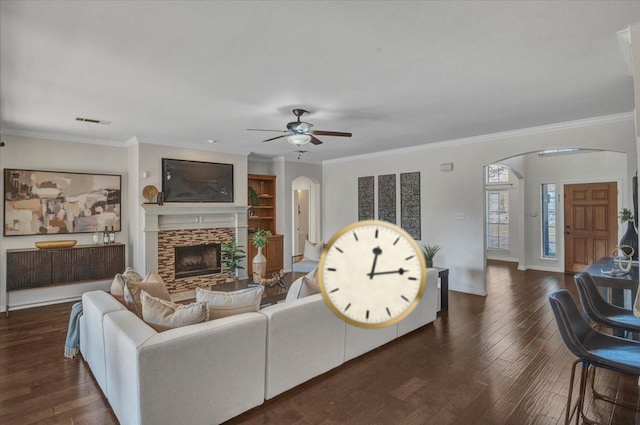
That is **12:13**
